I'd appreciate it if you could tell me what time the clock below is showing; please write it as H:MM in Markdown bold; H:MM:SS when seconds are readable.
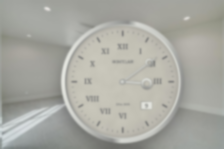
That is **3:09**
